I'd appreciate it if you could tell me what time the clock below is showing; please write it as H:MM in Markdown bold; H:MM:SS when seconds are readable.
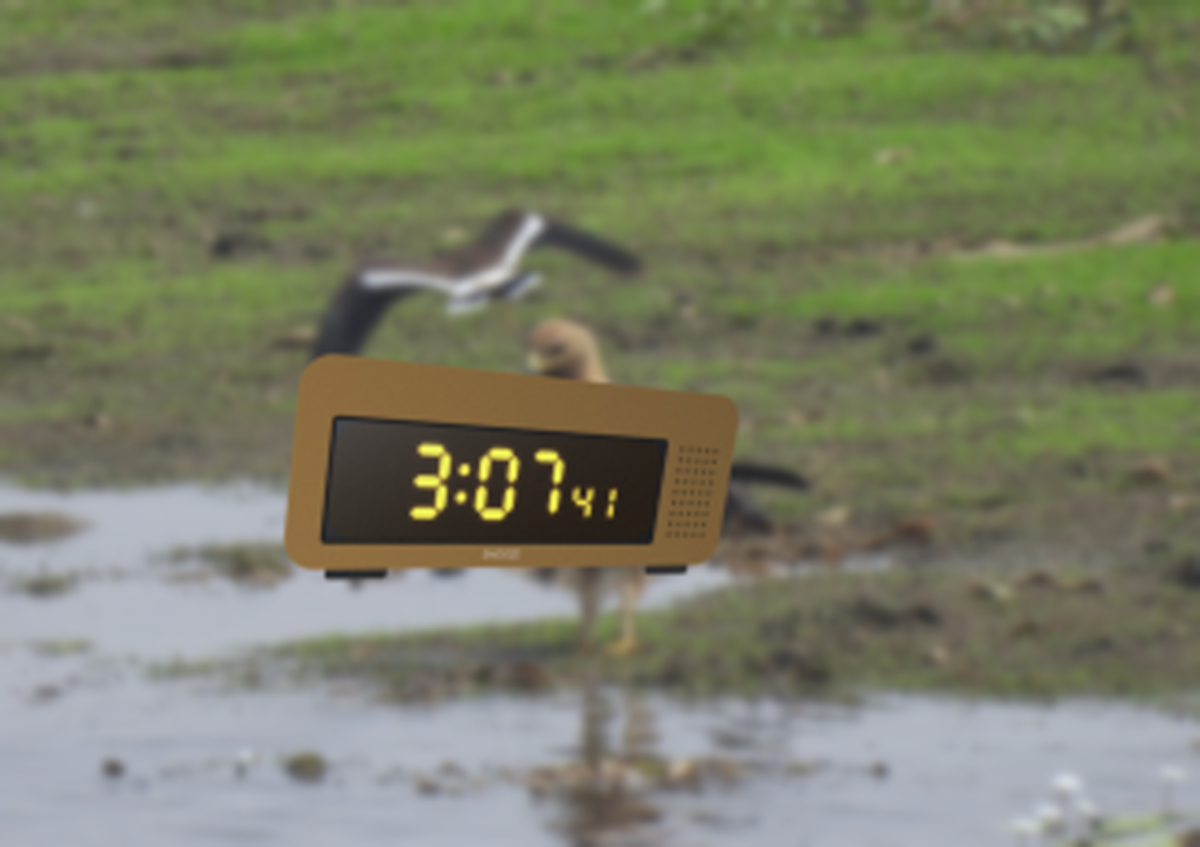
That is **3:07:41**
